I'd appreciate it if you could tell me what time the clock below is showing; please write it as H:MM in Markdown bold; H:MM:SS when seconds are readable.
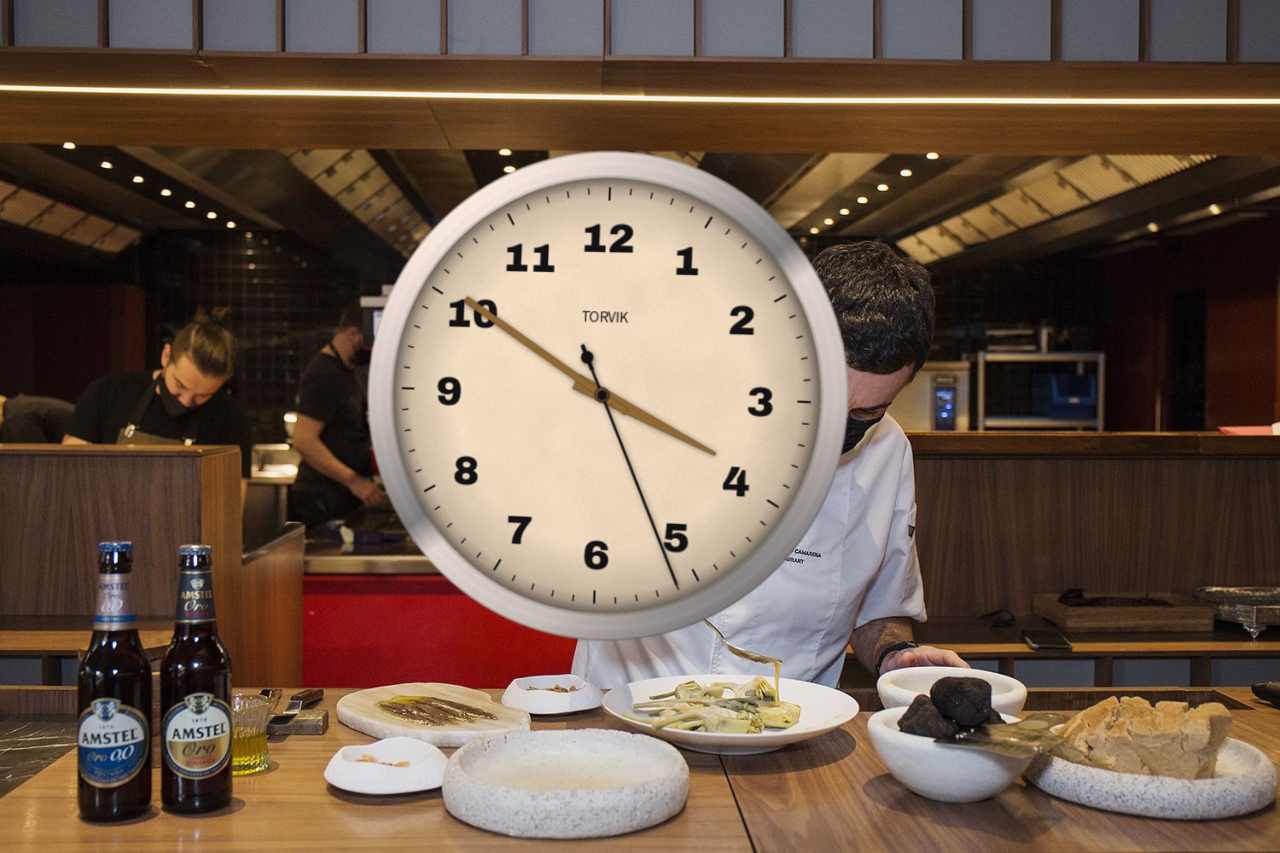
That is **3:50:26**
